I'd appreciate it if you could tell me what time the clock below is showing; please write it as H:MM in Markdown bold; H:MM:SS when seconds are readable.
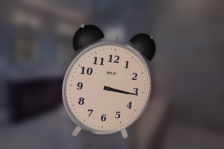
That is **3:16**
